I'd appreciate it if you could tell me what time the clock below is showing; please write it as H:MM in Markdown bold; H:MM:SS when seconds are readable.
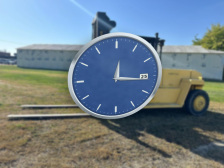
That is **12:16**
